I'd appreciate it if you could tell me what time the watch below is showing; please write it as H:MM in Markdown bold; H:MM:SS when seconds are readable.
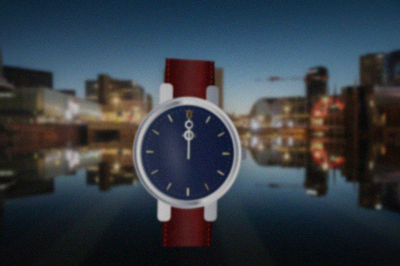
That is **12:00**
